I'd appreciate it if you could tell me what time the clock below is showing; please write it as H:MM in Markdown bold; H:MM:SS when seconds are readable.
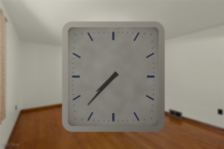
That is **7:37**
